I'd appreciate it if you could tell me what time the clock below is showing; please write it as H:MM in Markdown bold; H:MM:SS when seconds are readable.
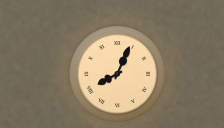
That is **8:04**
